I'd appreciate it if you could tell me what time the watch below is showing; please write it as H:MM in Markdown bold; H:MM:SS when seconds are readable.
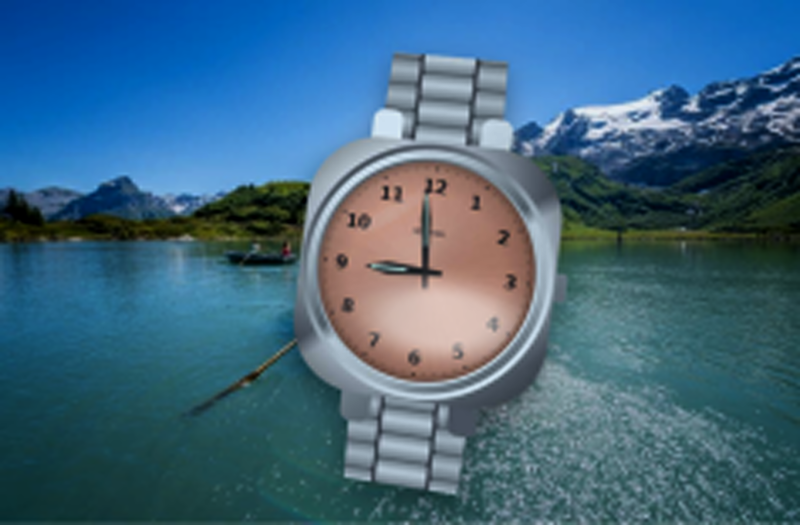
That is **8:59**
